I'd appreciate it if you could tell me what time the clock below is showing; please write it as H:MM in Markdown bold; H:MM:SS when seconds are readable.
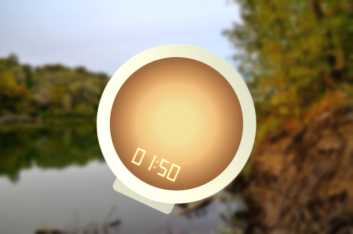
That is **1:50**
